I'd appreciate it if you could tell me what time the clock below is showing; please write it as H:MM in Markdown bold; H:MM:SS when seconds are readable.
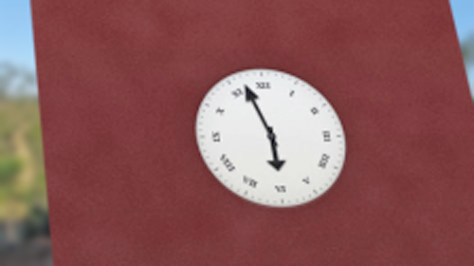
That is **5:57**
